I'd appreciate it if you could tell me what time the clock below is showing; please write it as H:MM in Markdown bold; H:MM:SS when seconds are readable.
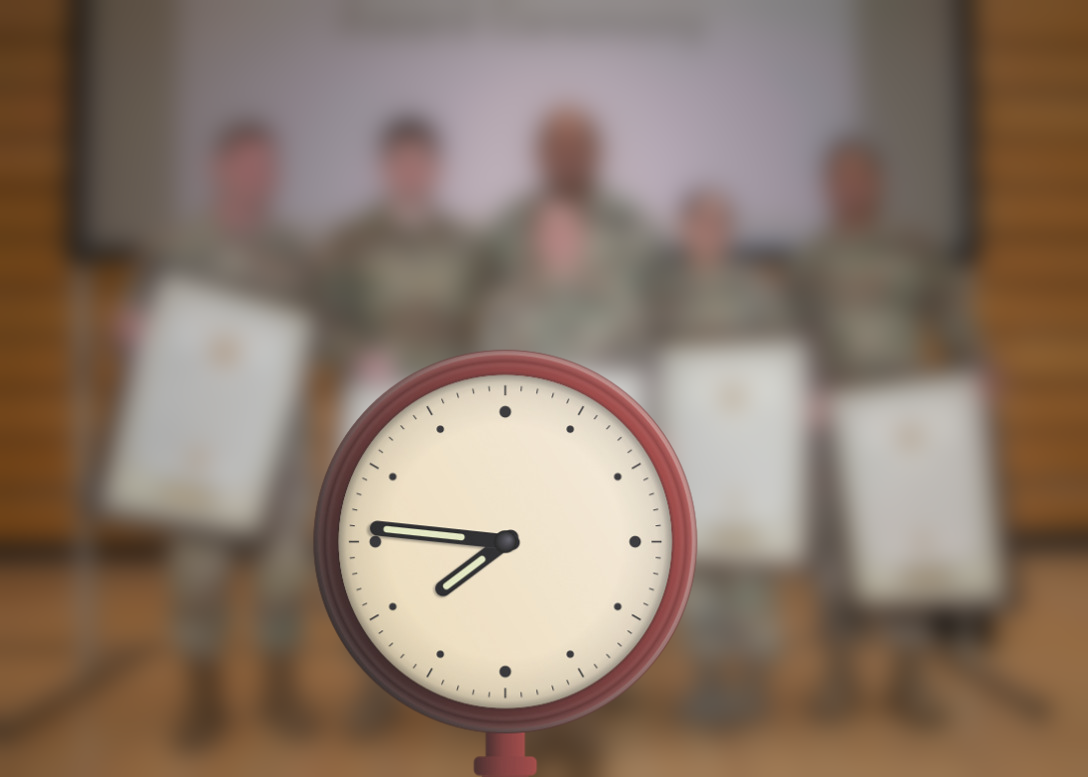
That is **7:46**
